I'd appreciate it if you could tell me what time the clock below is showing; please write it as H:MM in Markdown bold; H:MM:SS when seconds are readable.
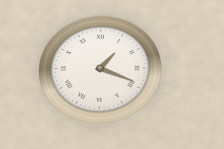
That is **1:19**
